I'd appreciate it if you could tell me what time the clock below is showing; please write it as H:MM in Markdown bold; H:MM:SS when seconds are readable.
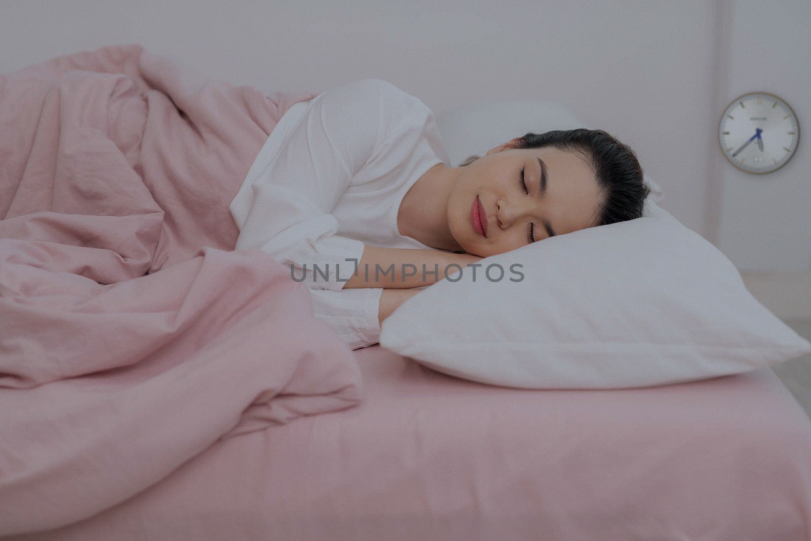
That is **5:38**
